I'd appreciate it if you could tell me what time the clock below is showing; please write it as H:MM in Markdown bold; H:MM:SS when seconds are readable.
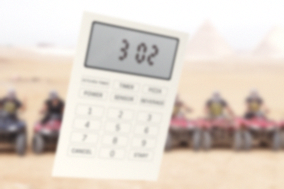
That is **3:02**
